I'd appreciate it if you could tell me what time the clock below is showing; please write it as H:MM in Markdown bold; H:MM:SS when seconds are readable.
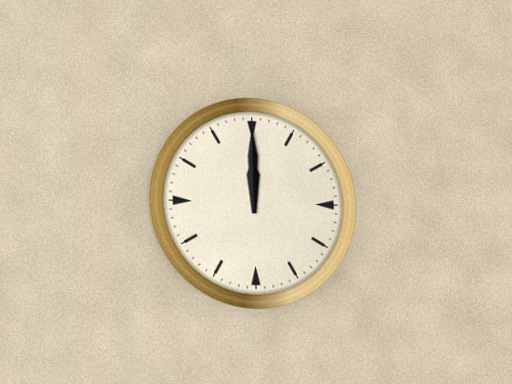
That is **12:00**
